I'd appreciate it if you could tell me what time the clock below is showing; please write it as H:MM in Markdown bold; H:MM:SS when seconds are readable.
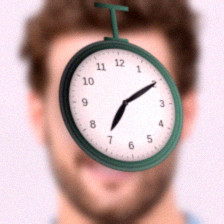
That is **7:10**
